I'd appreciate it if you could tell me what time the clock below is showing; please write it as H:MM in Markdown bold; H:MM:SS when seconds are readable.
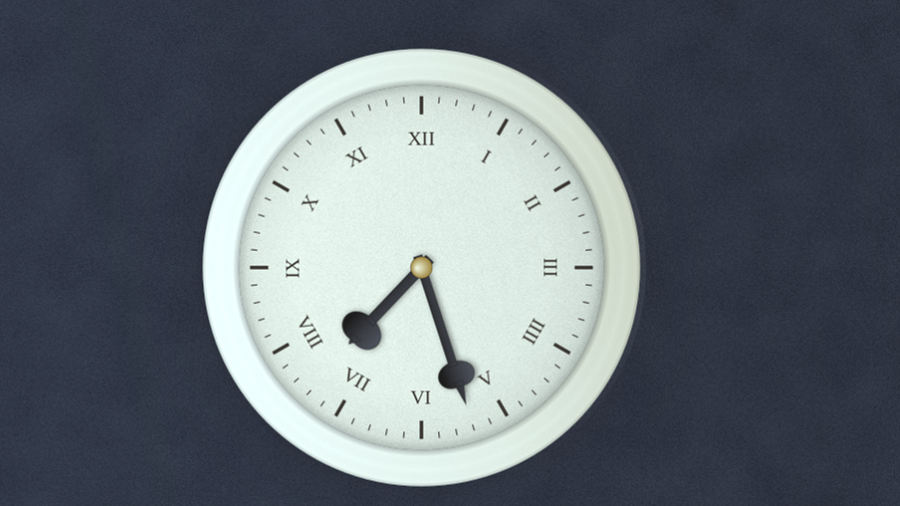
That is **7:27**
